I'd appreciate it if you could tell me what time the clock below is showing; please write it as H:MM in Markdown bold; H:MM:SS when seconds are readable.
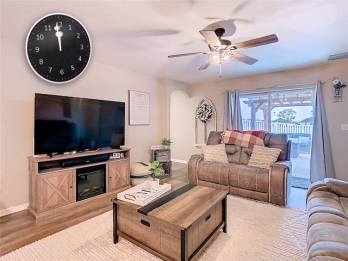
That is **11:59**
